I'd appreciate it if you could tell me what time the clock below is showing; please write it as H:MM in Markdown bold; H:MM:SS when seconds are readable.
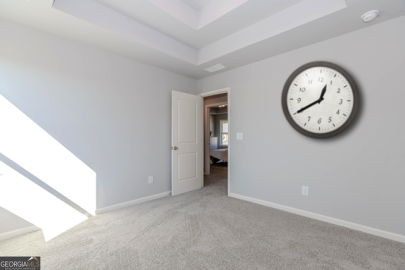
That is **12:40**
